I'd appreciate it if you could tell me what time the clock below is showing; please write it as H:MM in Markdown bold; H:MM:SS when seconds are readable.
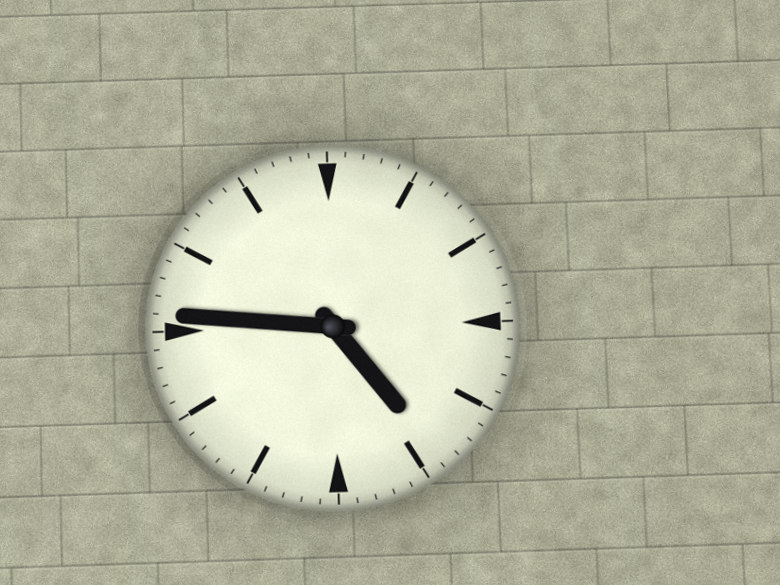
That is **4:46**
